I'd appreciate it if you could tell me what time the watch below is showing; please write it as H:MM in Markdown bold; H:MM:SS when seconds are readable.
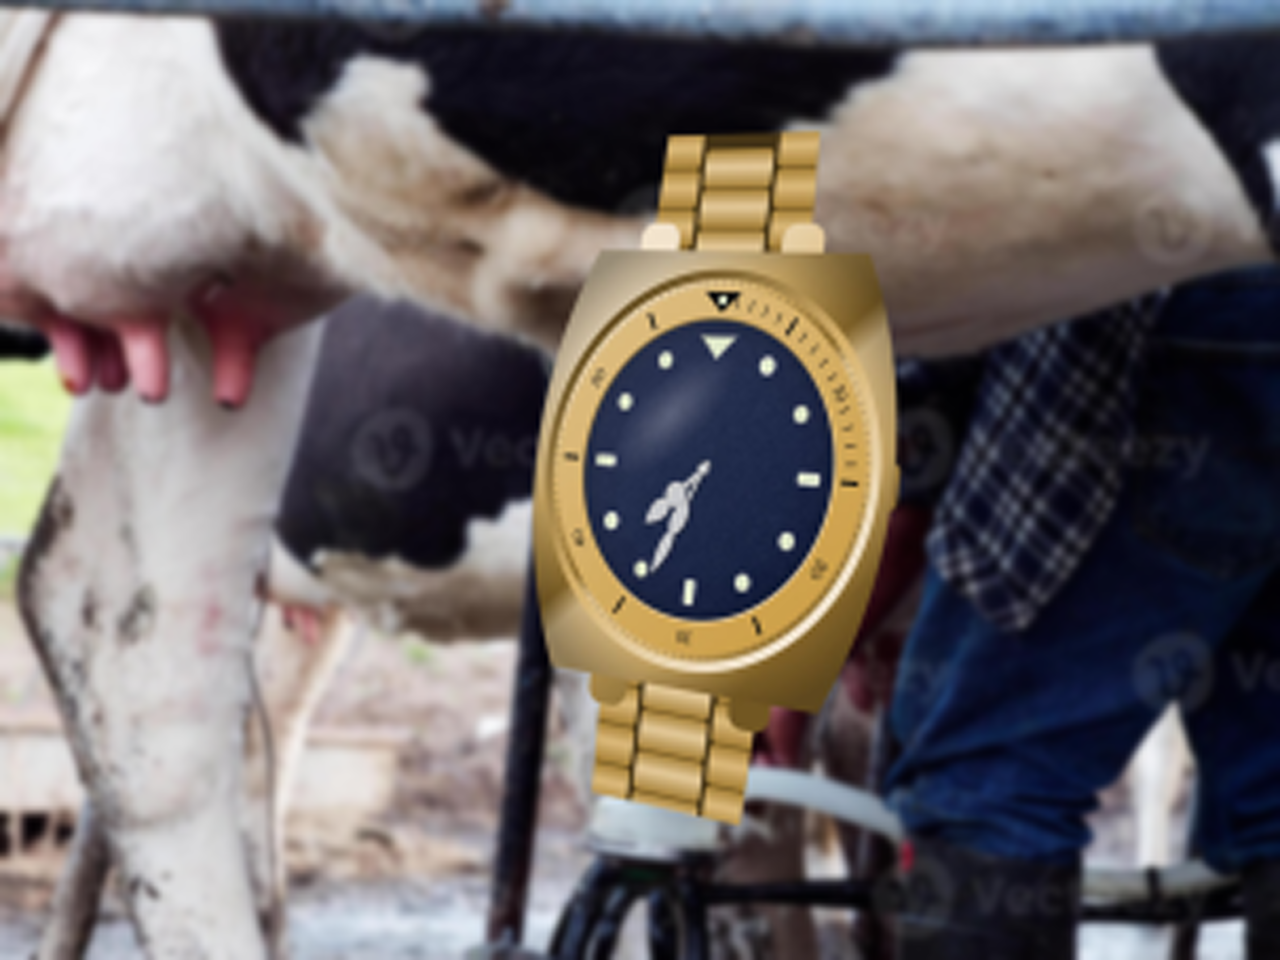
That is **7:34**
